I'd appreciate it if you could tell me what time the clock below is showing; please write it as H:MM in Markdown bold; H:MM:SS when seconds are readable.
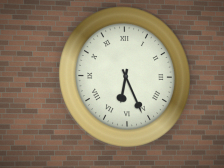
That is **6:26**
